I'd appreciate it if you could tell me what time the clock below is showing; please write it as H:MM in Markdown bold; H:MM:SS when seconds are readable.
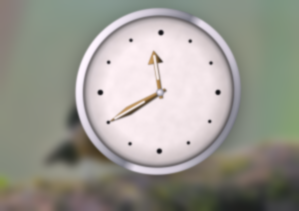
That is **11:40**
